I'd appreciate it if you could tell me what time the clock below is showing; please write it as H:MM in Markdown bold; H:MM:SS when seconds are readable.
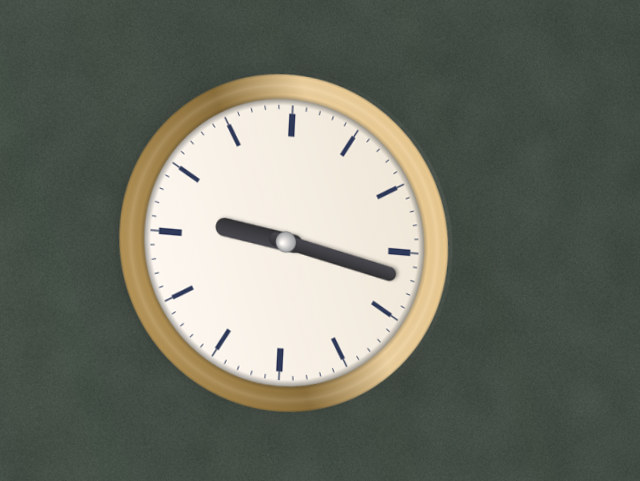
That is **9:17**
